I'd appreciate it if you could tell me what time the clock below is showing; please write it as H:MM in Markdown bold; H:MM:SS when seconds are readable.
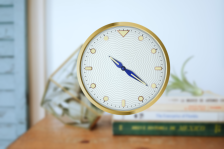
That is **10:21**
